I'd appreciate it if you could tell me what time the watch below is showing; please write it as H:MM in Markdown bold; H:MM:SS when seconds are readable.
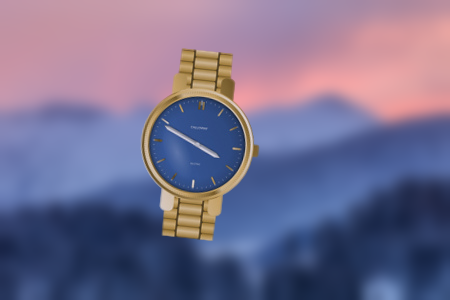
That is **3:49**
